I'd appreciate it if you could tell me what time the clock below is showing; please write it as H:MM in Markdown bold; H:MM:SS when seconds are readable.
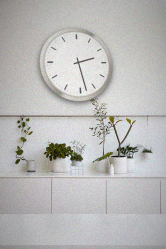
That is **2:28**
